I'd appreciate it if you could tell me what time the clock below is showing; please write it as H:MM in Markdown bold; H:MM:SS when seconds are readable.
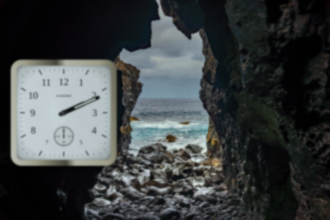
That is **2:11**
